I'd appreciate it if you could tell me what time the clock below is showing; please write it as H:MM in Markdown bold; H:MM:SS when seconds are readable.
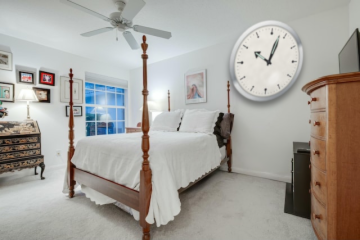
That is **10:03**
